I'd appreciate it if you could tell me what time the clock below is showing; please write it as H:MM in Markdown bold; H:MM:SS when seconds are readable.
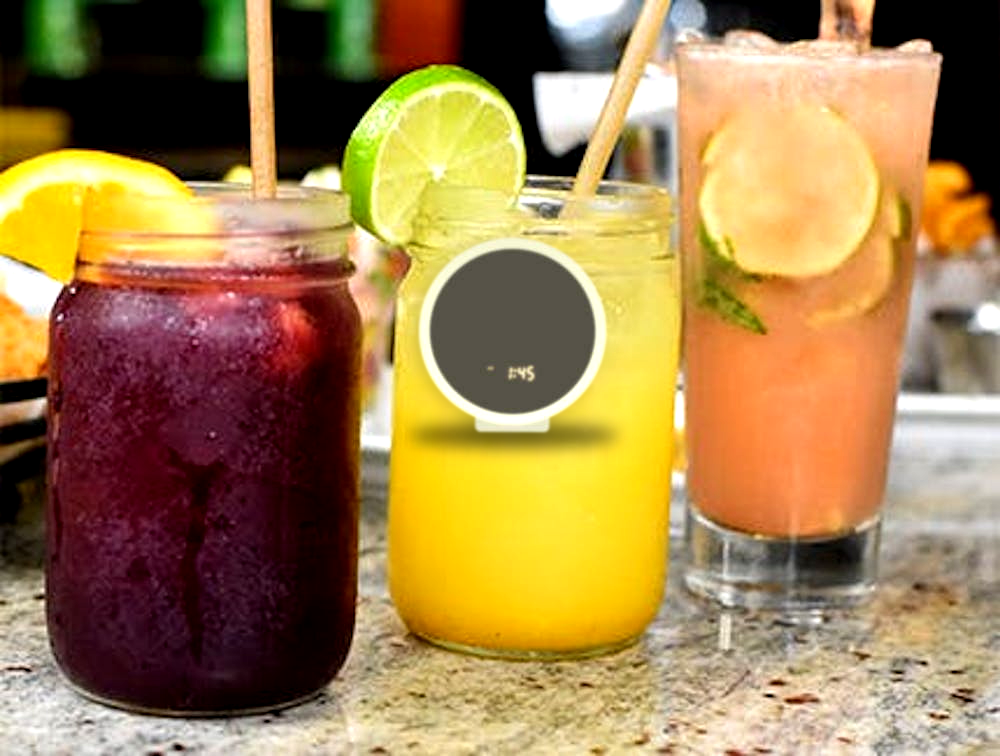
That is **1:45**
